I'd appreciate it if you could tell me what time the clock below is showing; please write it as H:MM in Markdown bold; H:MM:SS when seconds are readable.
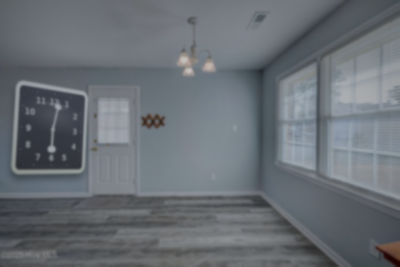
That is **6:02**
